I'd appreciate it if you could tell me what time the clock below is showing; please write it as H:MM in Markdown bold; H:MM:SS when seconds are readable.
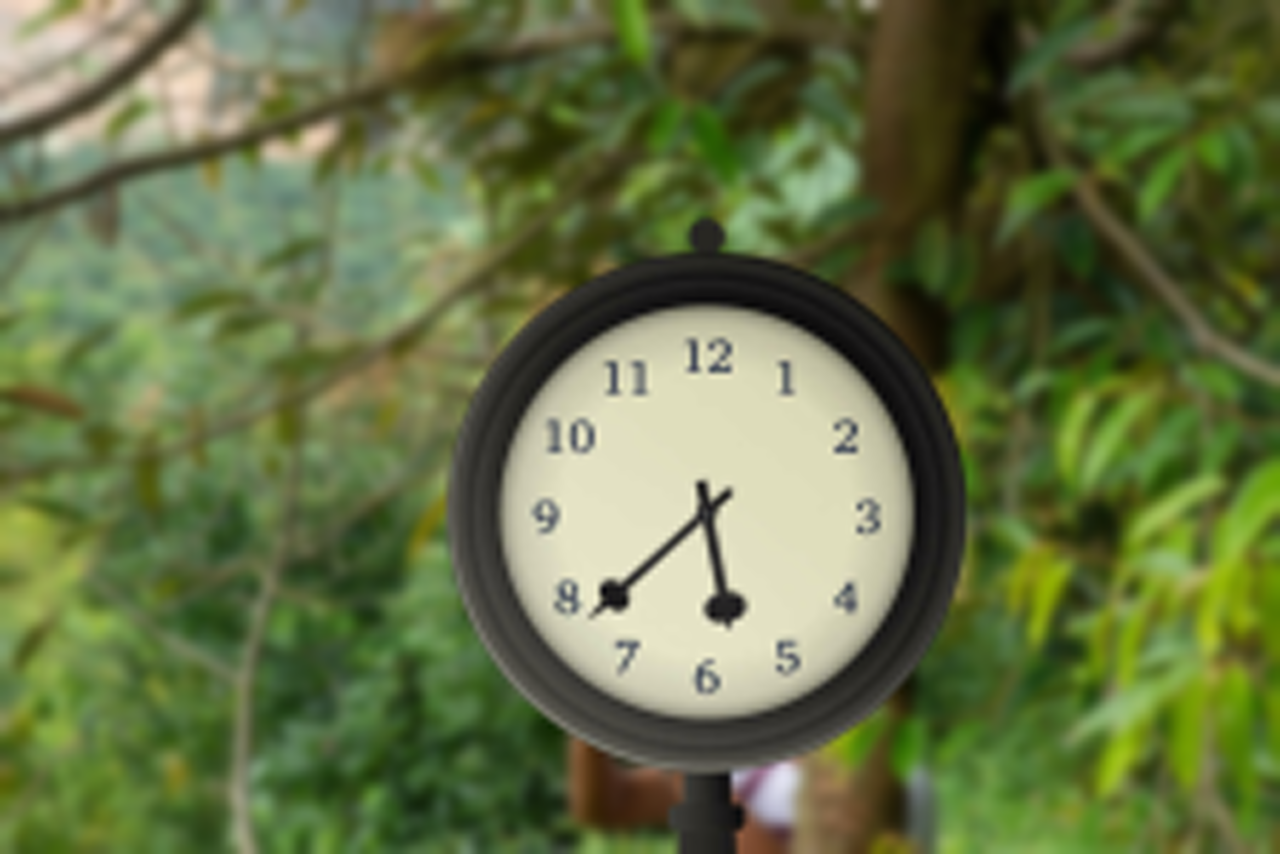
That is **5:38**
